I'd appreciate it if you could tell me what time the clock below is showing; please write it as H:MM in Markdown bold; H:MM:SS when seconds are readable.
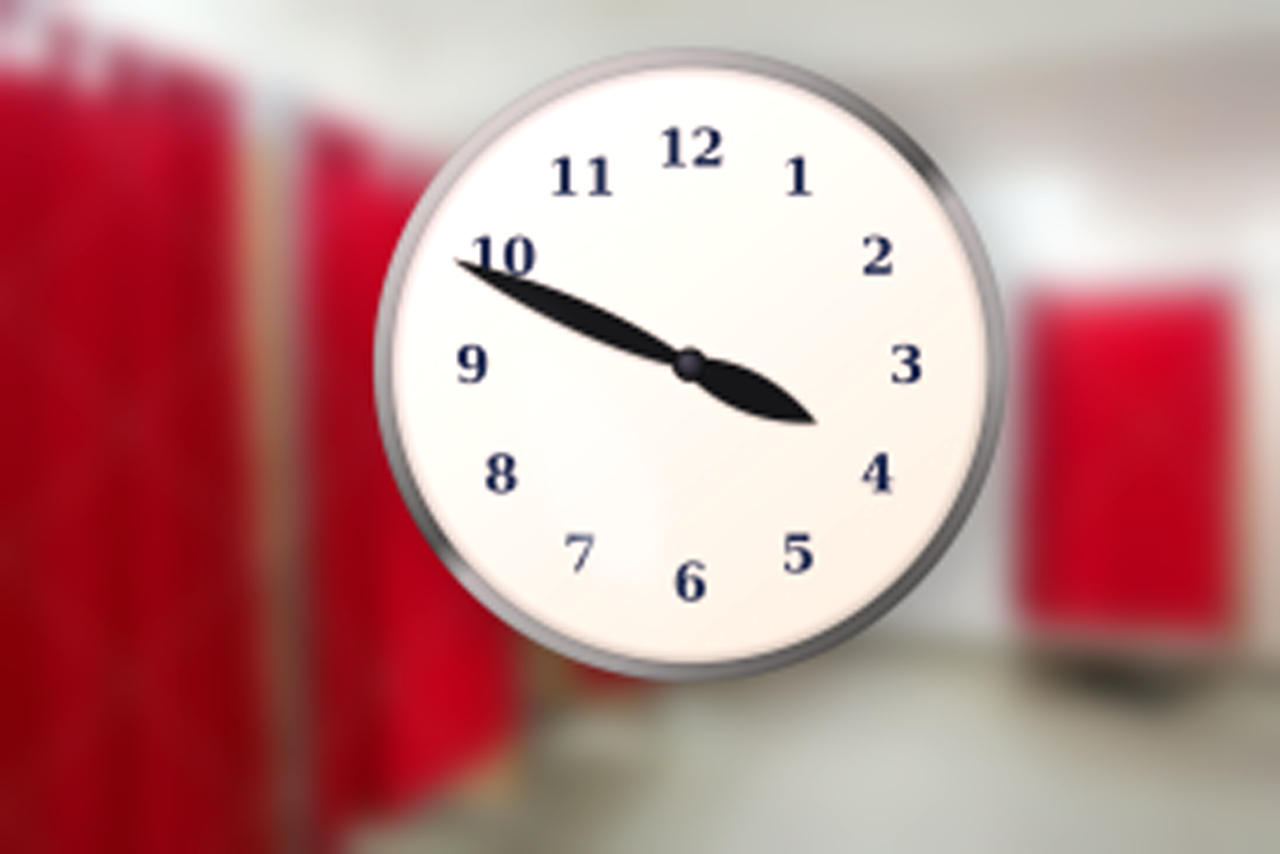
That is **3:49**
